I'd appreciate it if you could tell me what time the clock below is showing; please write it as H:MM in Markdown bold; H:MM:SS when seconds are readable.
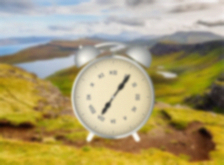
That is **7:06**
